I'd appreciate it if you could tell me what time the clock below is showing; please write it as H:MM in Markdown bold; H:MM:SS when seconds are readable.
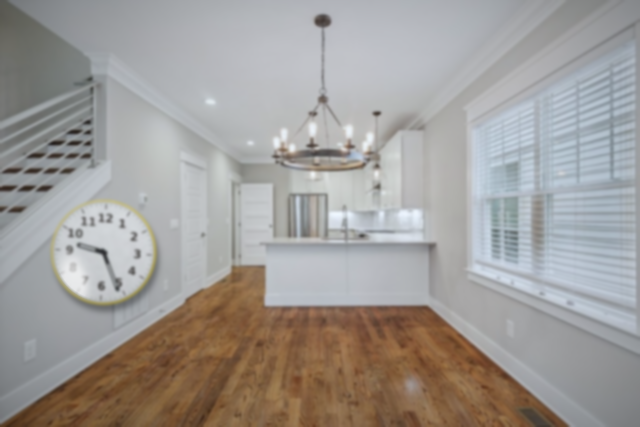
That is **9:26**
